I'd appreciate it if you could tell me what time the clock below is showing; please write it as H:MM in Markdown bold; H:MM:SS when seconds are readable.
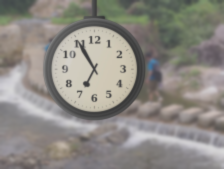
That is **6:55**
